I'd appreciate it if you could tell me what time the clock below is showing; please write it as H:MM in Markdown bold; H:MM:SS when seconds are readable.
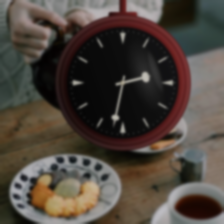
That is **2:32**
